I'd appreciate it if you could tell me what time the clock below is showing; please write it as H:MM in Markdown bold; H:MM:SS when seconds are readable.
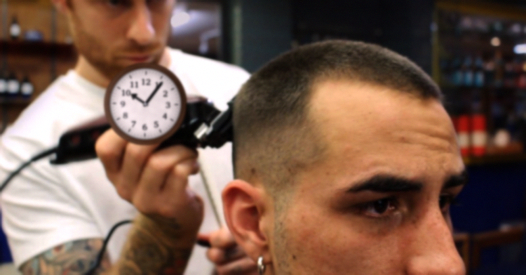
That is **10:06**
